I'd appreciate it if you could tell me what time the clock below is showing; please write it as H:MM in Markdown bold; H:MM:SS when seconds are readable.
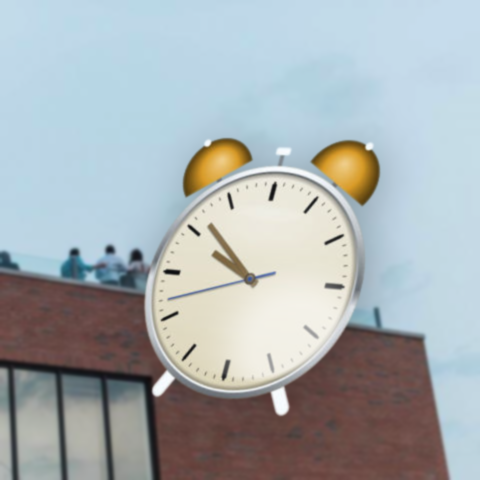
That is **9:51:42**
